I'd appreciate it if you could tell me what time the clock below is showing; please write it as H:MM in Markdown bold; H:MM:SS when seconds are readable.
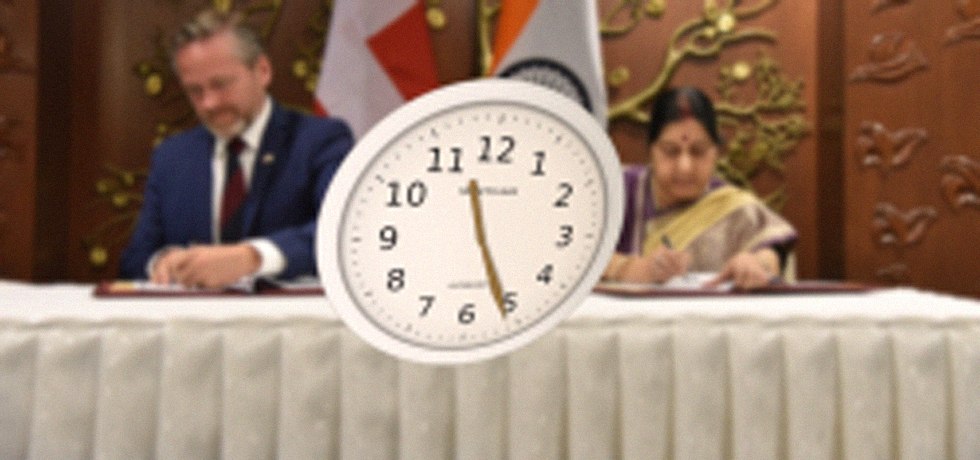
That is **11:26**
